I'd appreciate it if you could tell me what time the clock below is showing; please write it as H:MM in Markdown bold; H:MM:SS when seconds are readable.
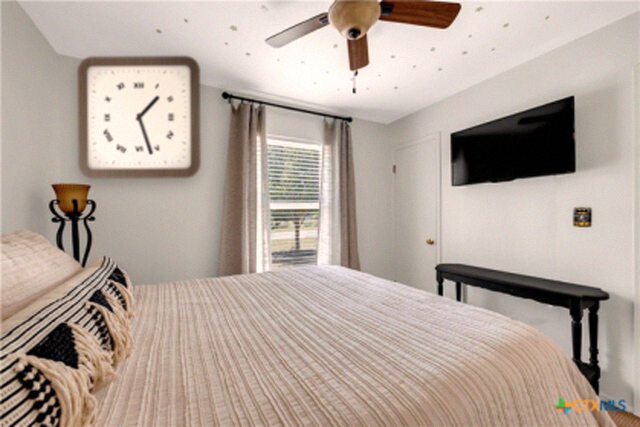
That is **1:27**
